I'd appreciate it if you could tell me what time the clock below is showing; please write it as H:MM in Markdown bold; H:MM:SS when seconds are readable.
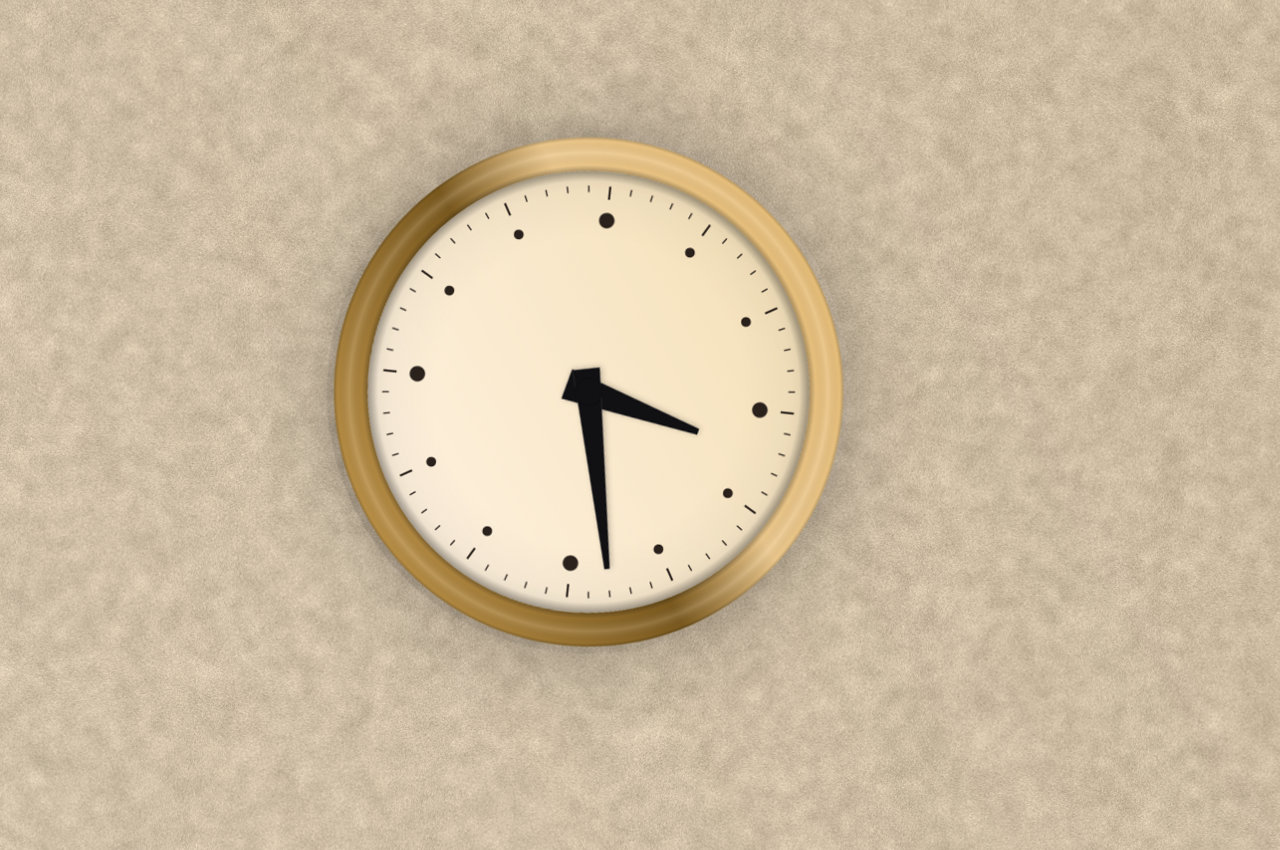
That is **3:28**
